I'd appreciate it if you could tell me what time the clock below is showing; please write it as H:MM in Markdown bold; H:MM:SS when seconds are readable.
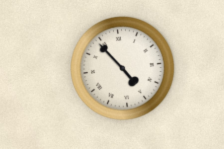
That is **4:54**
